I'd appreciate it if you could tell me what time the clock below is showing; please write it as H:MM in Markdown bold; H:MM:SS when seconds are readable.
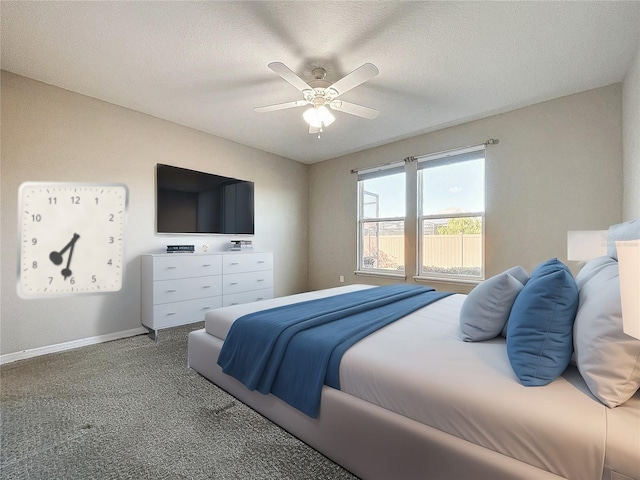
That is **7:32**
